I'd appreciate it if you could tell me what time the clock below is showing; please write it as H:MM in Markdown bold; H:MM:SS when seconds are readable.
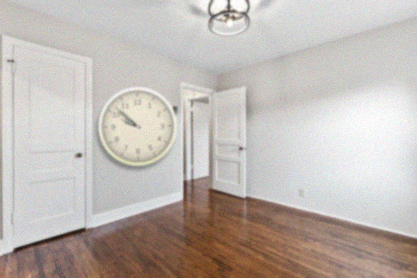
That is **9:52**
